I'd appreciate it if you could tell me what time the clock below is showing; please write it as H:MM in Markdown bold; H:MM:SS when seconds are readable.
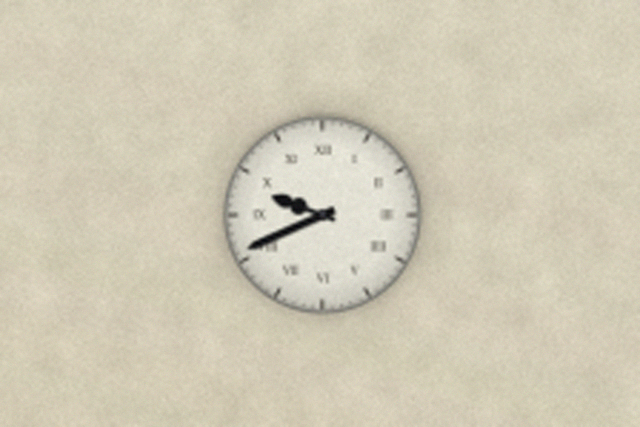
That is **9:41**
